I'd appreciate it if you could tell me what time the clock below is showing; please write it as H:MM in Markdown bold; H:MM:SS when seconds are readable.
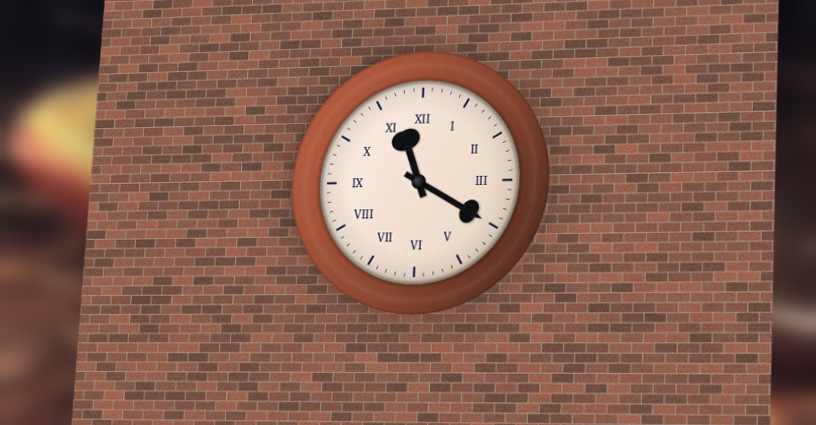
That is **11:20**
